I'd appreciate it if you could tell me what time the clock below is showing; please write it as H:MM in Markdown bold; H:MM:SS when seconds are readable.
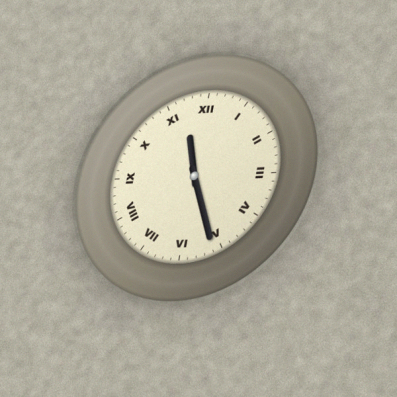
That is **11:26**
